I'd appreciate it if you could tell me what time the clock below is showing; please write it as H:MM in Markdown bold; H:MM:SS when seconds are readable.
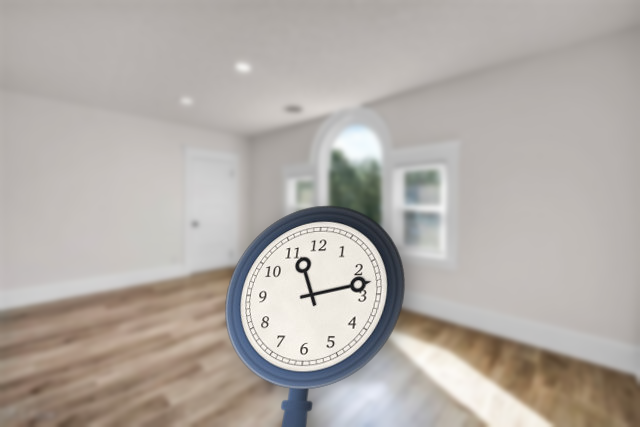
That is **11:13**
